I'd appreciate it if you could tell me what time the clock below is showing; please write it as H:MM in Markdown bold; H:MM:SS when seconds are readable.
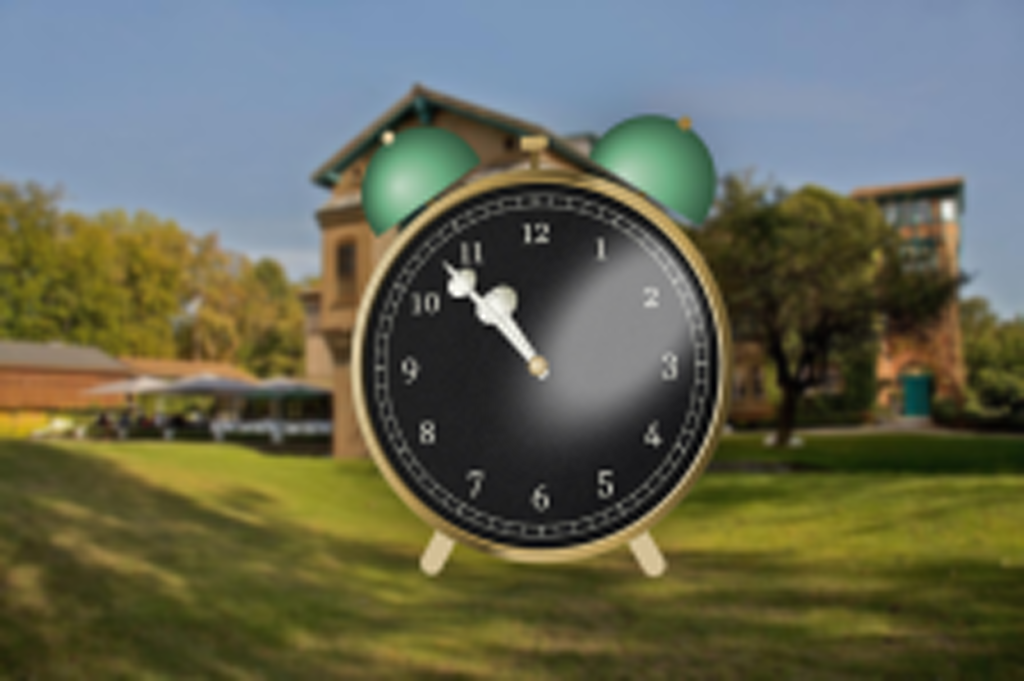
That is **10:53**
